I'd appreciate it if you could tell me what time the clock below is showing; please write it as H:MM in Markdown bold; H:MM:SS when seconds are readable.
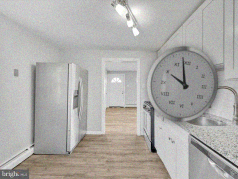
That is **9:58**
